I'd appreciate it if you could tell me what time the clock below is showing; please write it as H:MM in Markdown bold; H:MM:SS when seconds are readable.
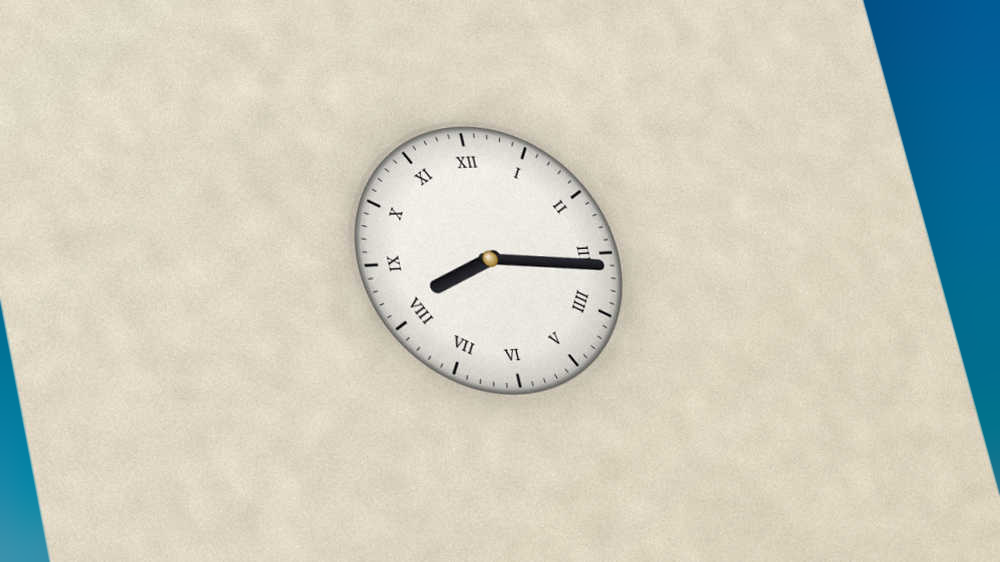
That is **8:16**
